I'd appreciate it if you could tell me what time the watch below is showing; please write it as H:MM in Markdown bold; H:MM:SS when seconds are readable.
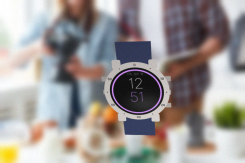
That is **12:51**
